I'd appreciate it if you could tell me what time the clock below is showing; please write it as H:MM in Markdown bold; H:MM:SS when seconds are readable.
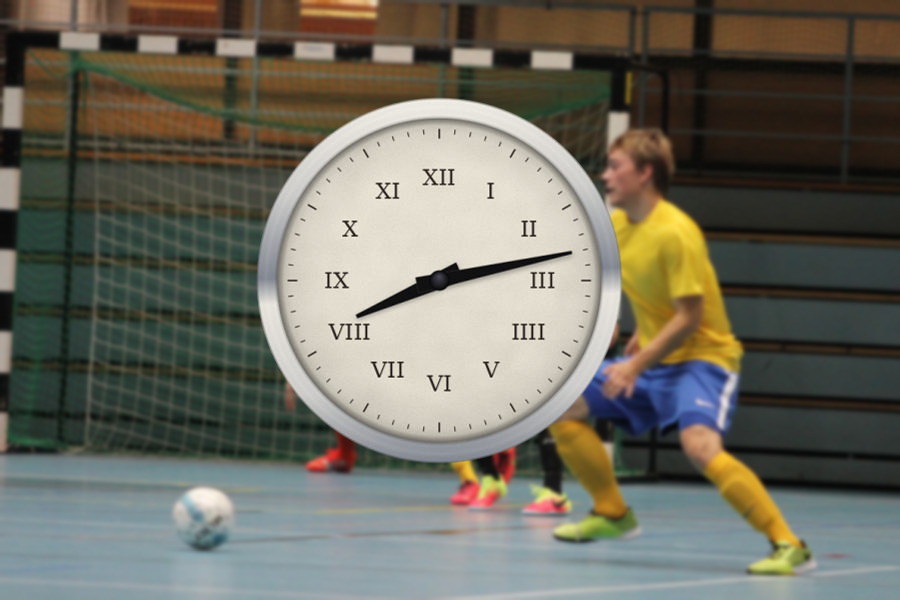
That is **8:13**
